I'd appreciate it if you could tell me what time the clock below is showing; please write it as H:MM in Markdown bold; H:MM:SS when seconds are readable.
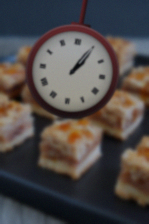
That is **1:05**
